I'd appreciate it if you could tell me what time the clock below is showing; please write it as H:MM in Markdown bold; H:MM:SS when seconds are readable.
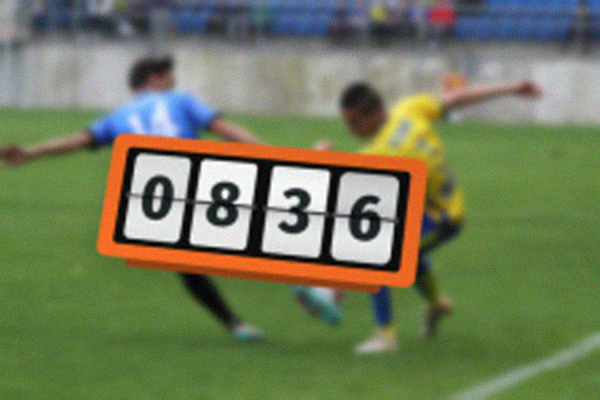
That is **8:36**
